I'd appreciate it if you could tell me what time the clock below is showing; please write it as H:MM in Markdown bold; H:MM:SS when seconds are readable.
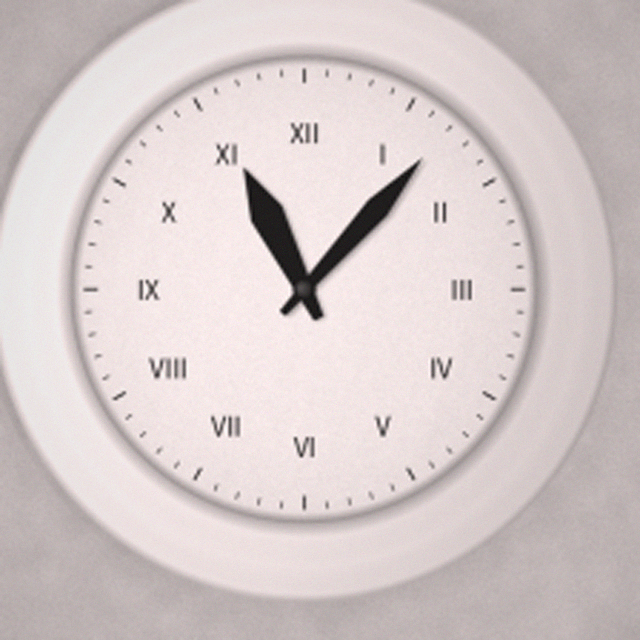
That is **11:07**
